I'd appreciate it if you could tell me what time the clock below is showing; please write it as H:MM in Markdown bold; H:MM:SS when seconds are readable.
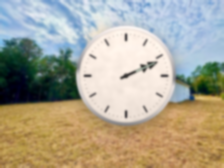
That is **2:11**
